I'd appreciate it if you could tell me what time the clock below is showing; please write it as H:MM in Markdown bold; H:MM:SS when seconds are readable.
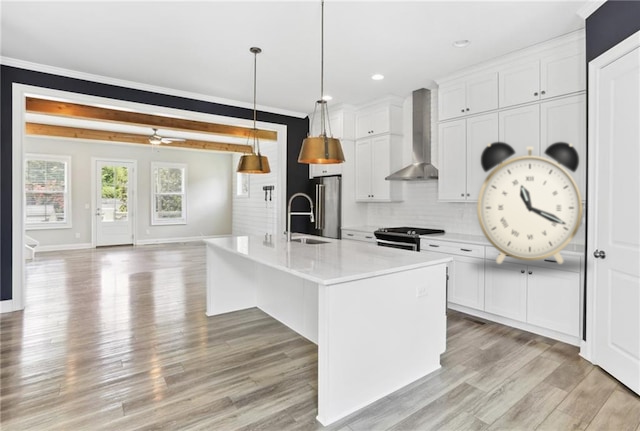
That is **11:19**
